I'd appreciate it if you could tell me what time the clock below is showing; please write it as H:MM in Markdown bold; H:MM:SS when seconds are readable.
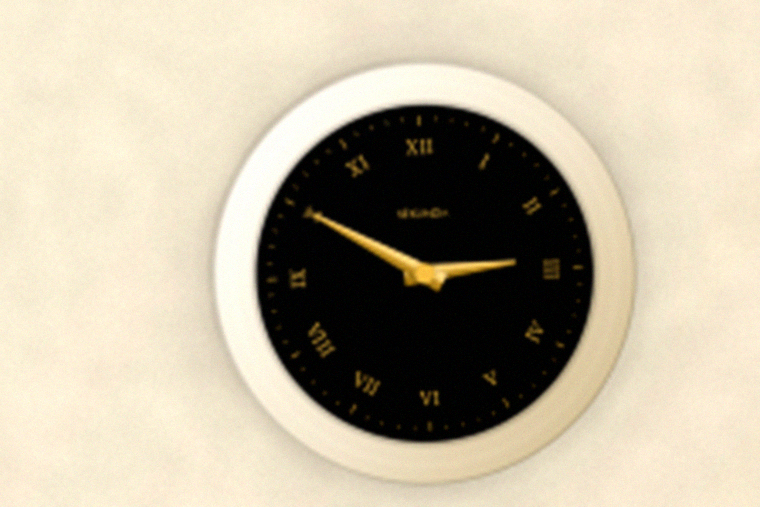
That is **2:50**
